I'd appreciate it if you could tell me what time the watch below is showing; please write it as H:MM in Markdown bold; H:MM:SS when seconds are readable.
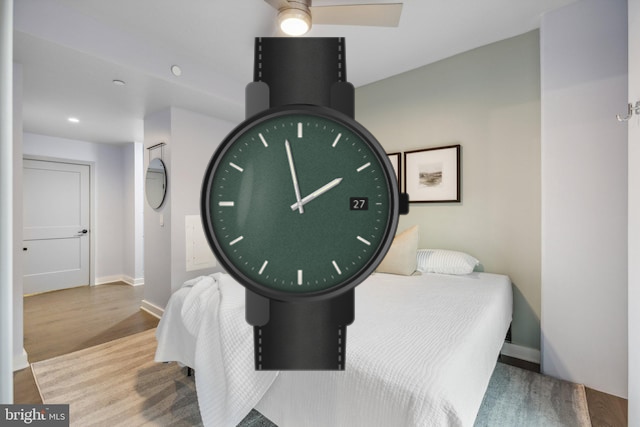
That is **1:58**
